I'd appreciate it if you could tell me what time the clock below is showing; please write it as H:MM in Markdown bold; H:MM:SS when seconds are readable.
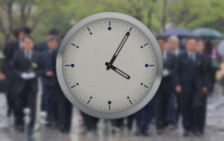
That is **4:05**
